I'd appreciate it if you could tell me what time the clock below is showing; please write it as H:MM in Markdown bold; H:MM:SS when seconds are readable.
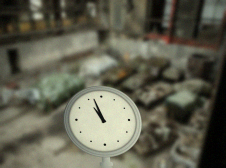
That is **10:57**
